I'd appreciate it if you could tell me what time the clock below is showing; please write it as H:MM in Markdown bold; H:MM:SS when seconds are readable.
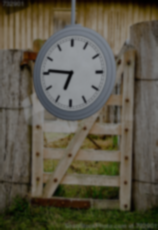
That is **6:46**
